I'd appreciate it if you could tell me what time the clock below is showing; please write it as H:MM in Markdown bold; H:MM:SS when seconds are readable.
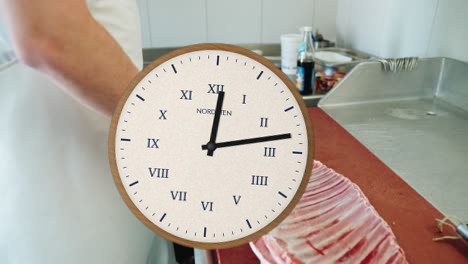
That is **12:13**
